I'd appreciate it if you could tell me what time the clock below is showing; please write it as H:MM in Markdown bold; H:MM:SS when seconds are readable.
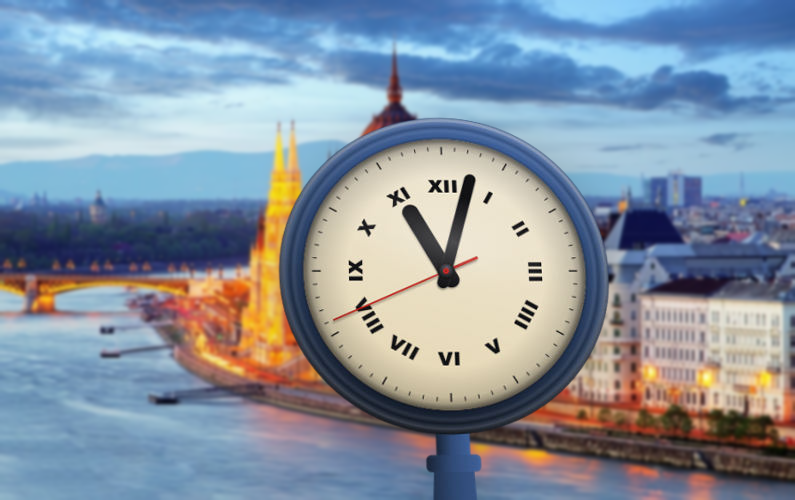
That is **11:02:41**
